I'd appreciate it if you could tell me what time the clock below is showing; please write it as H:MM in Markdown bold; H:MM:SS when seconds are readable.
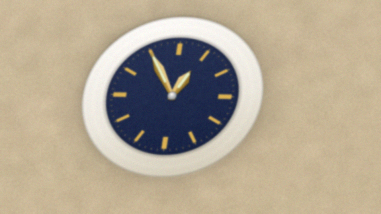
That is **12:55**
